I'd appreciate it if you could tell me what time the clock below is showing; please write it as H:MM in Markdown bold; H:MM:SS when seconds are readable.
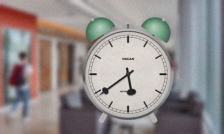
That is **5:39**
